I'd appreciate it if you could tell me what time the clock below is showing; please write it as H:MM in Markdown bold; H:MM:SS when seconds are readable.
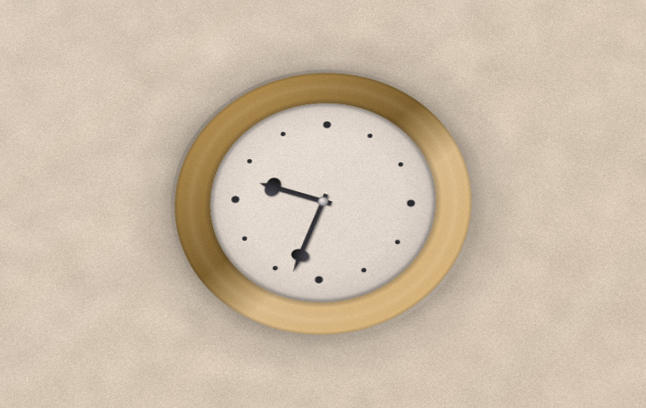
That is **9:33**
